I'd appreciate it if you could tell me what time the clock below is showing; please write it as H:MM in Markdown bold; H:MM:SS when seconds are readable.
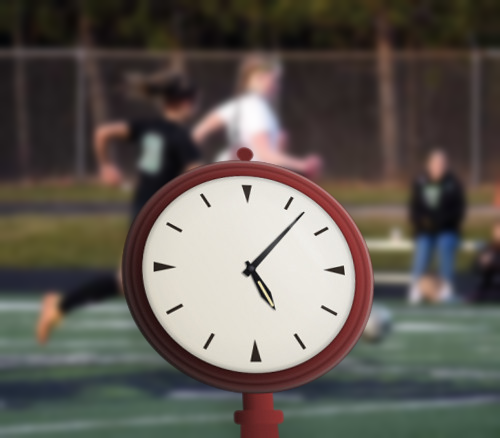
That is **5:07**
